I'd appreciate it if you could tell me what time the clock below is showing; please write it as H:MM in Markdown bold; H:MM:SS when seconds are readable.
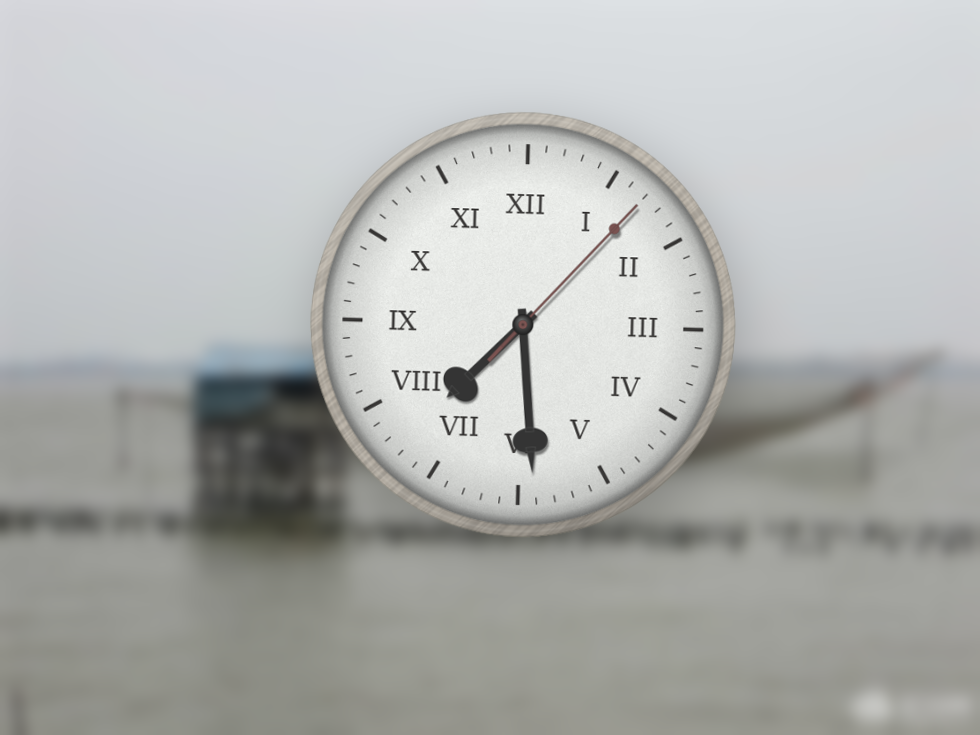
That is **7:29:07**
